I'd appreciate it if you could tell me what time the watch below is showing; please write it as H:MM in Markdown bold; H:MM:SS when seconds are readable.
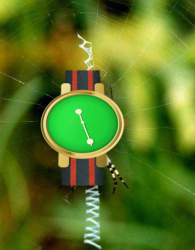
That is **11:27**
